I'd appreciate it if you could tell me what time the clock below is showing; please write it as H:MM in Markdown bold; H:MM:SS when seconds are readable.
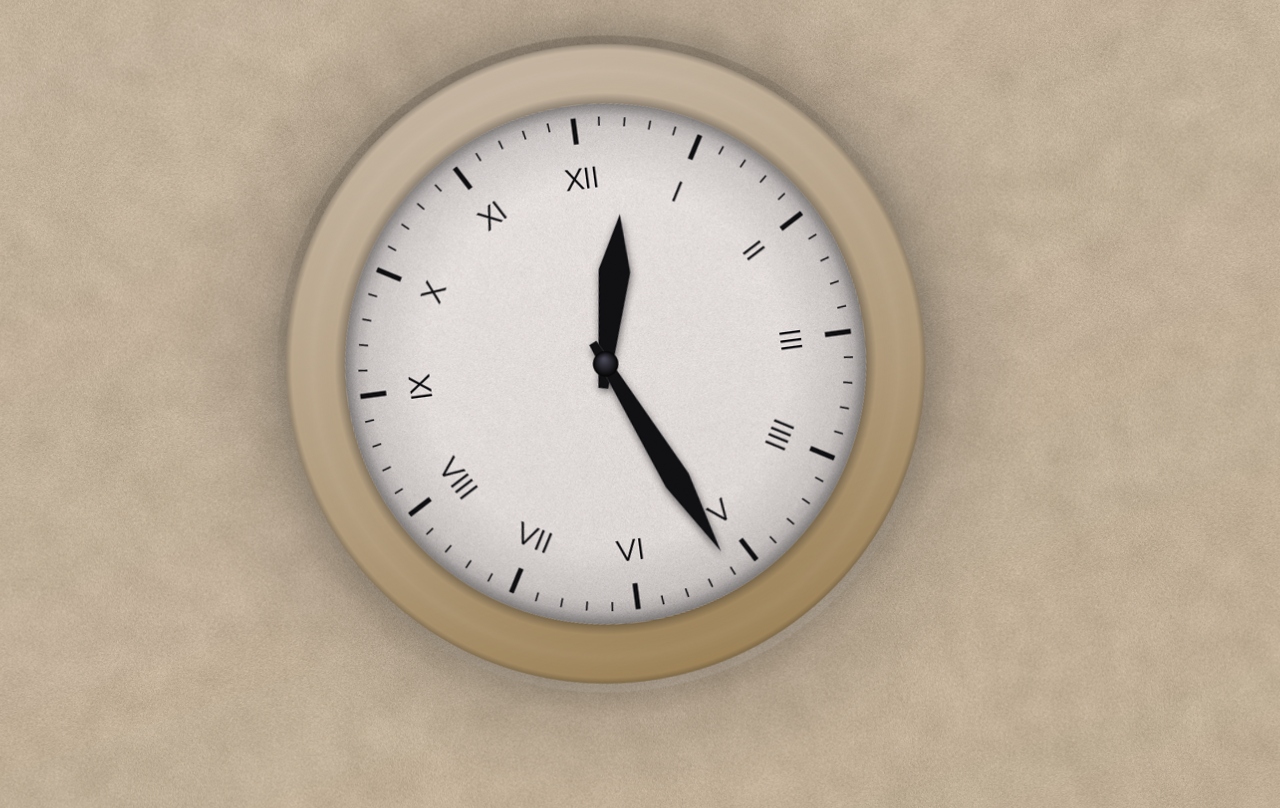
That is **12:26**
